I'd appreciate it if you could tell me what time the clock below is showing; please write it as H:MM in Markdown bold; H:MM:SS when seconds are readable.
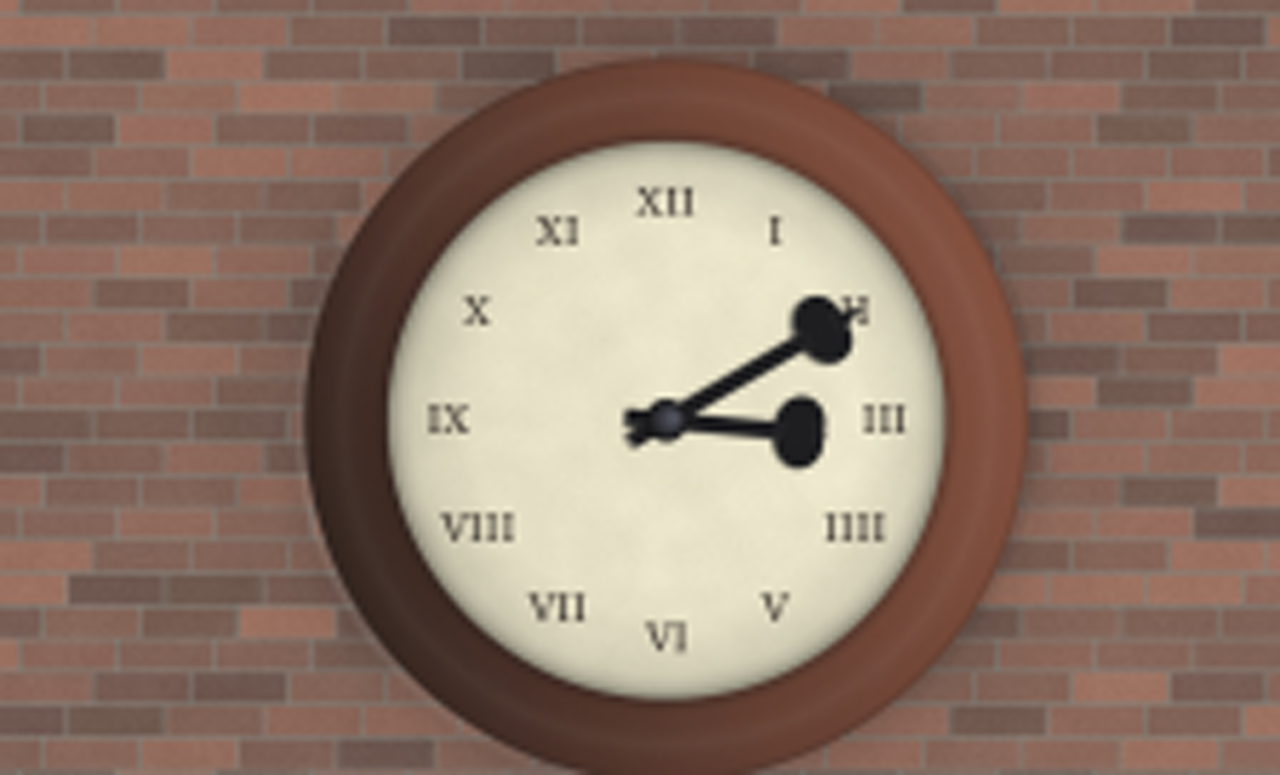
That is **3:10**
